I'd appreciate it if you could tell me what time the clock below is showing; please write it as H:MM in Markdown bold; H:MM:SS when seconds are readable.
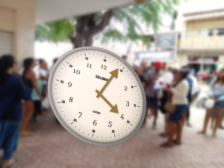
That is **4:04**
